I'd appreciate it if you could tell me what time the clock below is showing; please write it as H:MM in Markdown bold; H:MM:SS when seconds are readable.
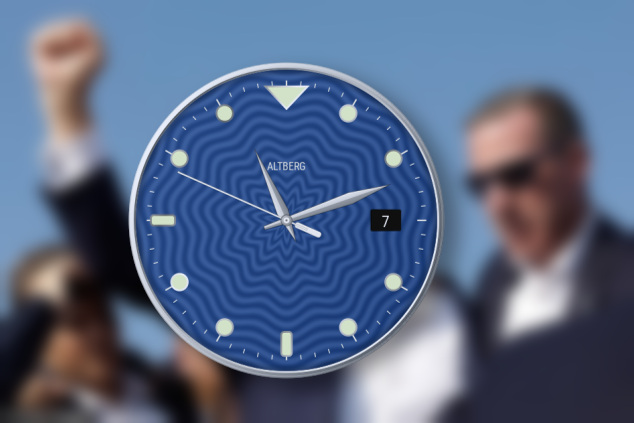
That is **11:11:49**
